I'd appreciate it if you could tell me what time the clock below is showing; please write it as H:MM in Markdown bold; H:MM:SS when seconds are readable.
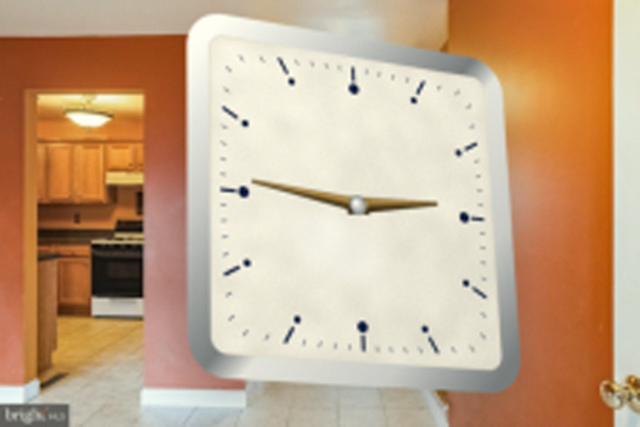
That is **2:46**
